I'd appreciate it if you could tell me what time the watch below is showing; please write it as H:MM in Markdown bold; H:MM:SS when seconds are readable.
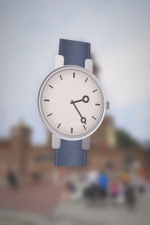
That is **2:24**
